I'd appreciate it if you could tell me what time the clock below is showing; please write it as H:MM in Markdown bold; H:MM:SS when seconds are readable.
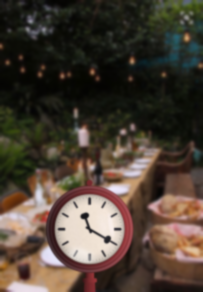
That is **11:20**
